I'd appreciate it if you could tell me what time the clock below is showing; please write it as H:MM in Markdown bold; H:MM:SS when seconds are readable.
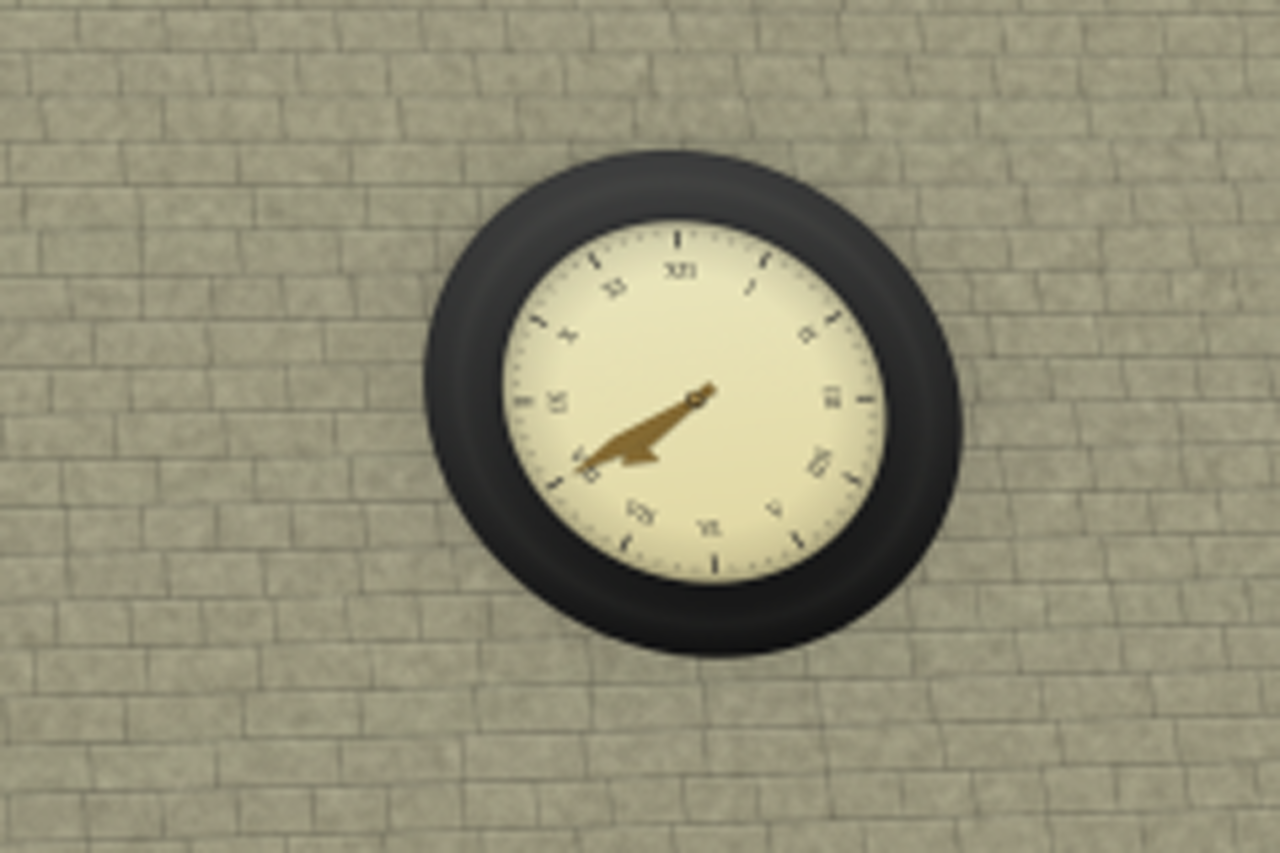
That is **7:40**
